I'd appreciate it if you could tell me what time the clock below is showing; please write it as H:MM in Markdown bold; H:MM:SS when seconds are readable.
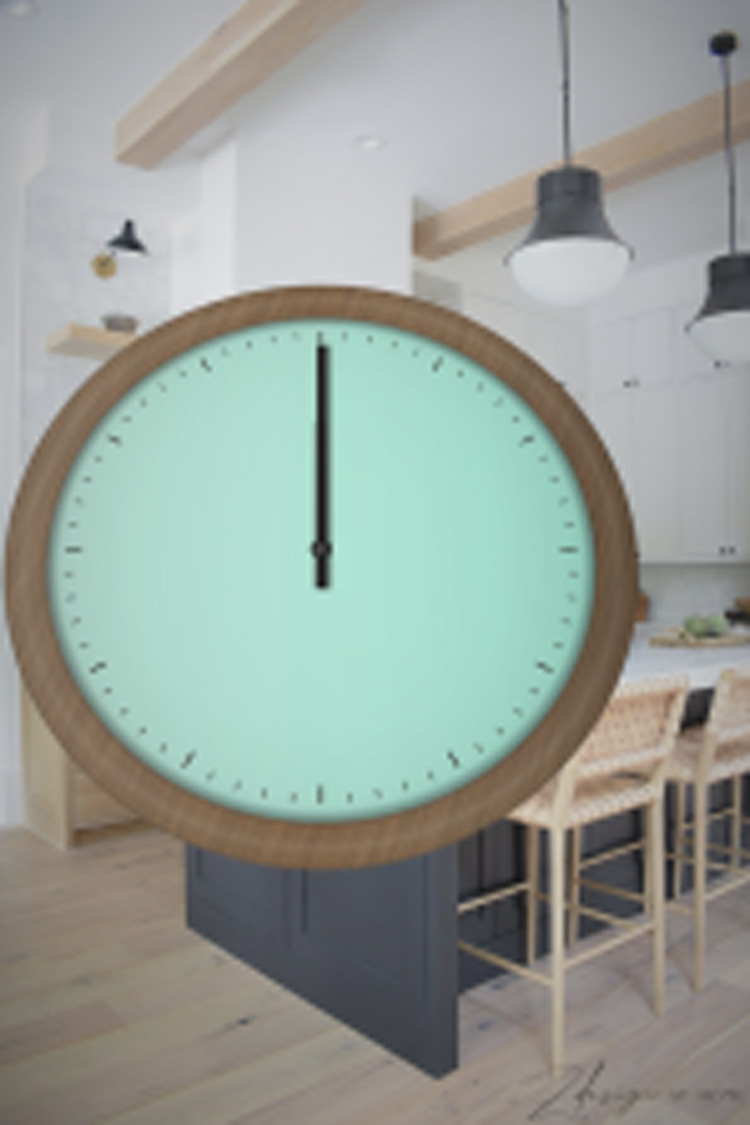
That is **12:00**
